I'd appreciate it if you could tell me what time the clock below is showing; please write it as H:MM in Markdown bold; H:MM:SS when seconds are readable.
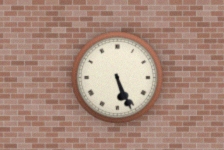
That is **5:26**
